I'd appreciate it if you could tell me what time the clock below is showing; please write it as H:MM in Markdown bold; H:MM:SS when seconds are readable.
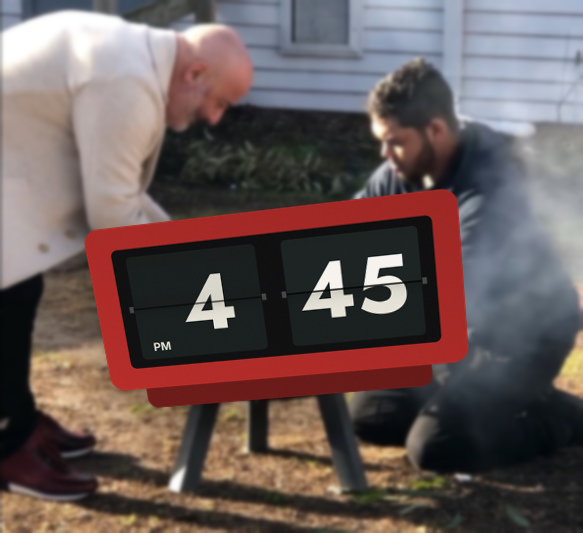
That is **4:45**
